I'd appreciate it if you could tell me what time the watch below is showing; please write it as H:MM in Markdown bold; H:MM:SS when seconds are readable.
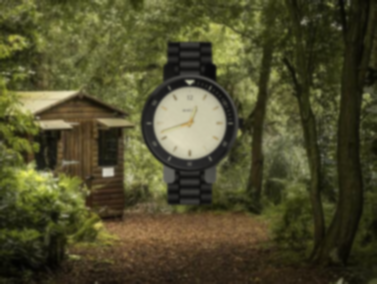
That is **12:42**
